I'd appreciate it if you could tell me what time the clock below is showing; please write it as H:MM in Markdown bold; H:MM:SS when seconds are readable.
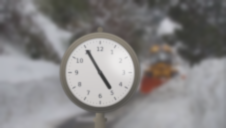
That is **4:55**
